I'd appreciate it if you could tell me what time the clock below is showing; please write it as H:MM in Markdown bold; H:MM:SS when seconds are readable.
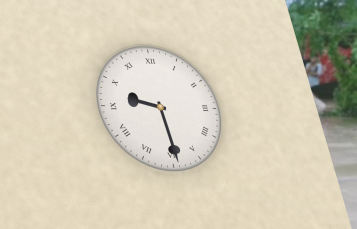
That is **9:29**
